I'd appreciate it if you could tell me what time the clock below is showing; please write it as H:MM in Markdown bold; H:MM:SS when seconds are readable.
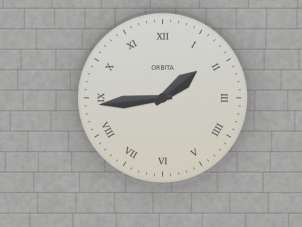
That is **1:44**
